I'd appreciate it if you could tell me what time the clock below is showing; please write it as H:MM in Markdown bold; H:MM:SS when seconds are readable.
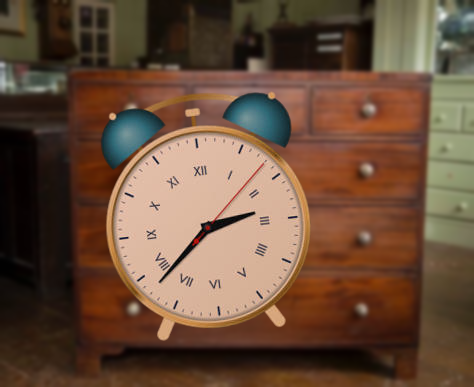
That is **2:38:08**
